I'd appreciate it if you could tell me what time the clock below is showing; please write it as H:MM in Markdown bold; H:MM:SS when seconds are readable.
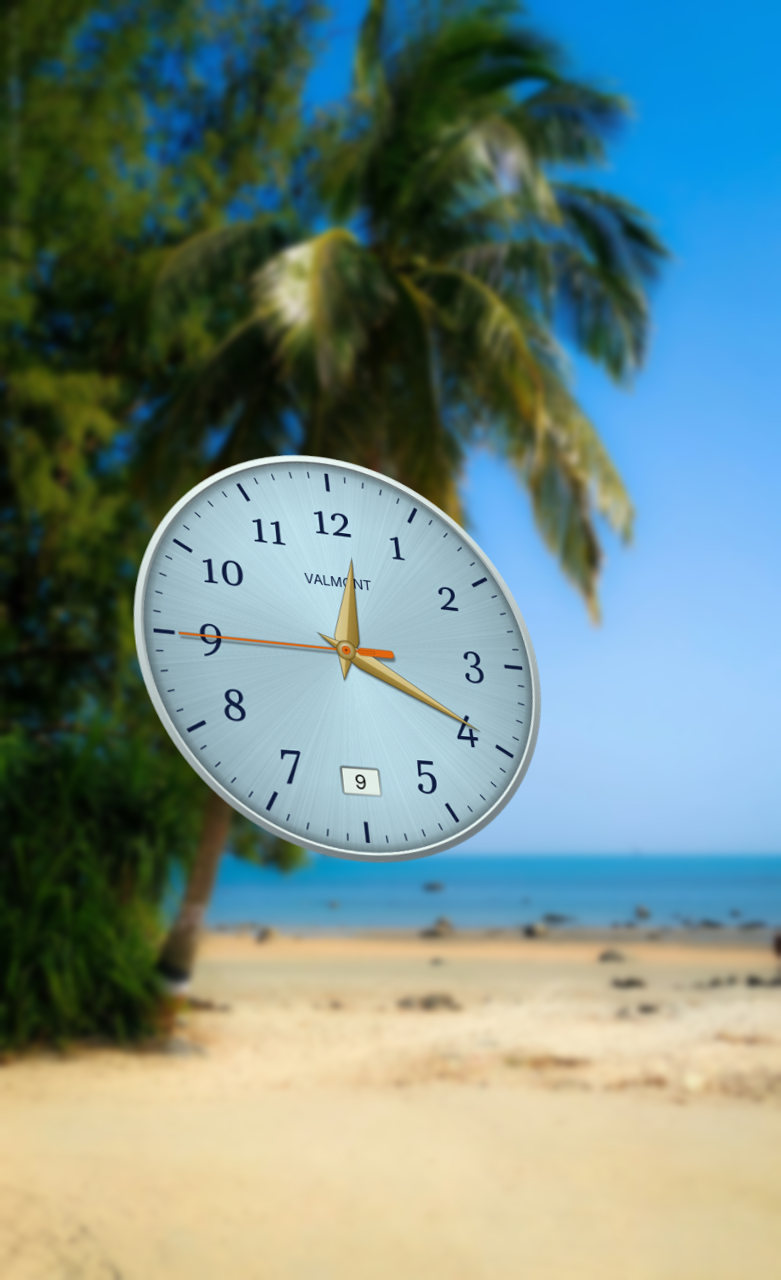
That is **12:19:45**
